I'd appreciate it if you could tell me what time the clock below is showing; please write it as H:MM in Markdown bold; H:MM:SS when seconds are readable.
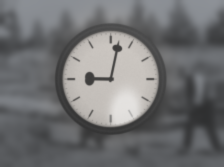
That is **9:02**
